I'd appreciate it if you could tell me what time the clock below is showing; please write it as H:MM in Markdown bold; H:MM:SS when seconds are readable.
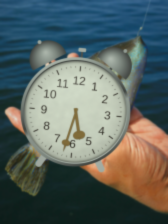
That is **5:32**
